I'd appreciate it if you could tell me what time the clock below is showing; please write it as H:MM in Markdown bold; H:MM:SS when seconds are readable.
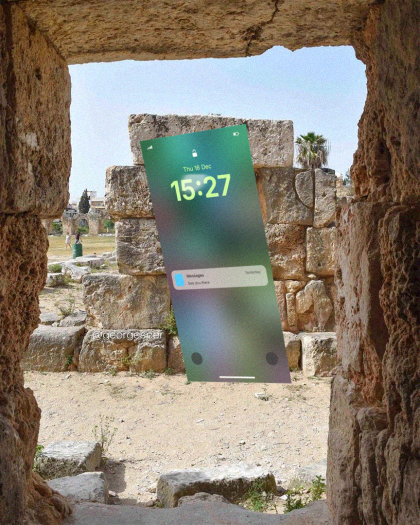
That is **15:27**
